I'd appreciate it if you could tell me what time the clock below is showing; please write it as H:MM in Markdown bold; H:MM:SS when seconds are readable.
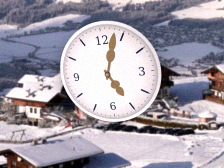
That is **5:03**
